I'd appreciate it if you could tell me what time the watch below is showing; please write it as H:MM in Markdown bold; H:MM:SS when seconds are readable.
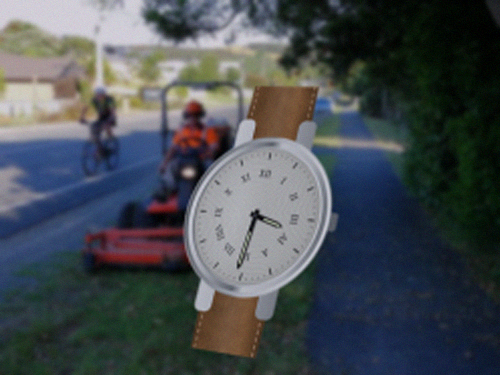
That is **3:31**
